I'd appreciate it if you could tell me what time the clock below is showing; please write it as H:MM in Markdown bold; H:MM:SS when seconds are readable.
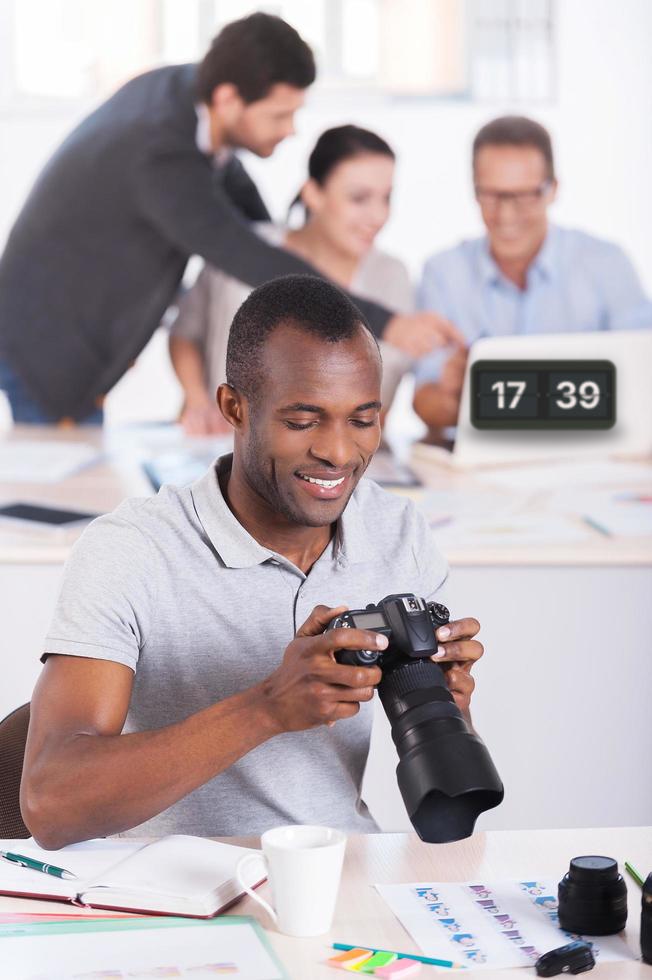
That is **17:39**
